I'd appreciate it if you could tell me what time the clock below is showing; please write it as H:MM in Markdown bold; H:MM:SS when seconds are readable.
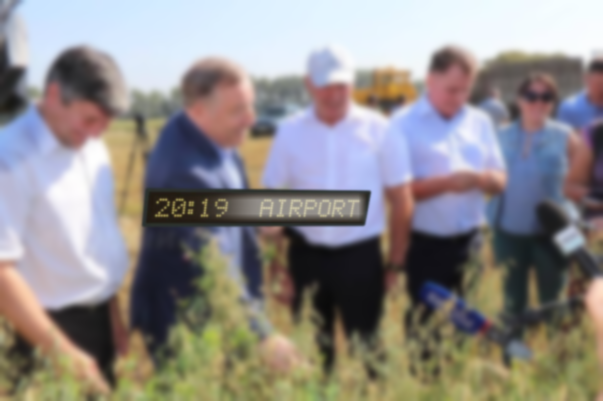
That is **20:19**
